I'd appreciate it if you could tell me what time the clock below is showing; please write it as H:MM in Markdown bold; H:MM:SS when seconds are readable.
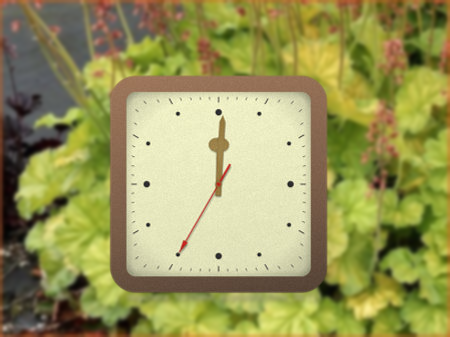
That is **12:00:35**
